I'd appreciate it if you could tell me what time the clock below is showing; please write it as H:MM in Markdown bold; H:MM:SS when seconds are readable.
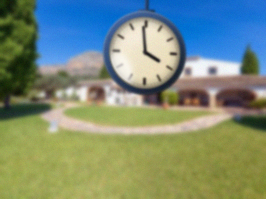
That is **3:59**
